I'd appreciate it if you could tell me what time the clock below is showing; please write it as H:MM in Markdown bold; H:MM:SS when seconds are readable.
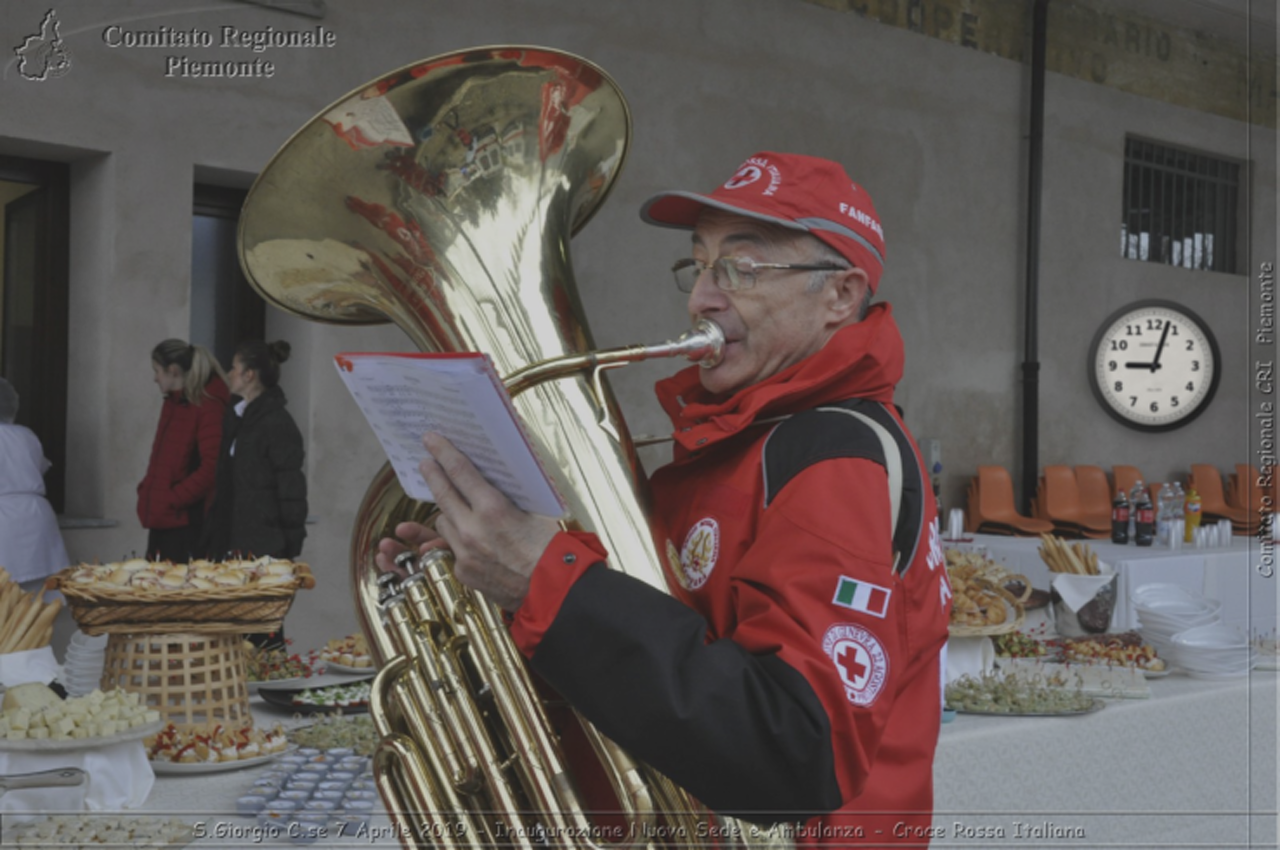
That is **9:03**
